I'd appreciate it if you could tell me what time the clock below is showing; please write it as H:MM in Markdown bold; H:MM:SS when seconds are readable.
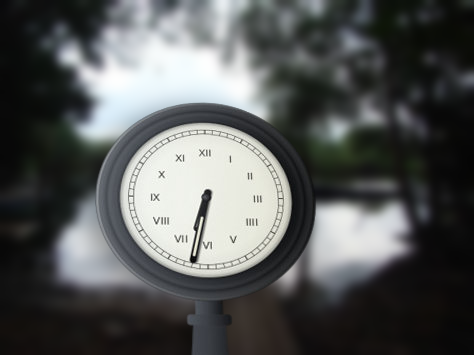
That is **6:32**
